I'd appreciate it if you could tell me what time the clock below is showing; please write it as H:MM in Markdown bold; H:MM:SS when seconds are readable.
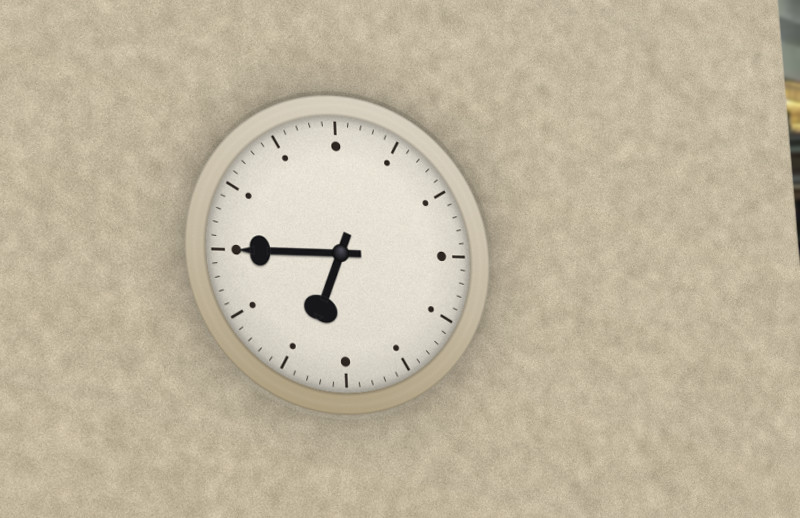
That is **6:45**
